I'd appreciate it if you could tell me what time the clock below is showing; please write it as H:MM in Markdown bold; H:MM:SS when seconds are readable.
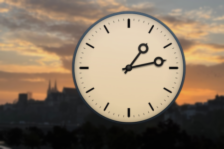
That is **1:13**
